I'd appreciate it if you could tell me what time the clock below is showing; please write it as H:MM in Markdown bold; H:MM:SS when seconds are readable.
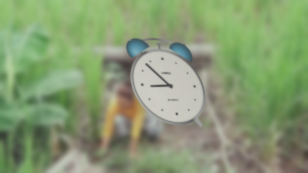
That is **8:53**
